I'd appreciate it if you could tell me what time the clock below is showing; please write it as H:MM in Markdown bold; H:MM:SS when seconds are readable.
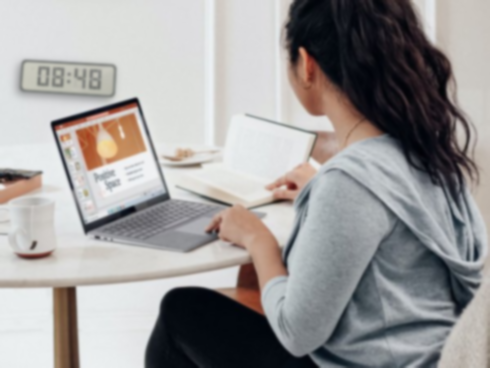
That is **8:48**
